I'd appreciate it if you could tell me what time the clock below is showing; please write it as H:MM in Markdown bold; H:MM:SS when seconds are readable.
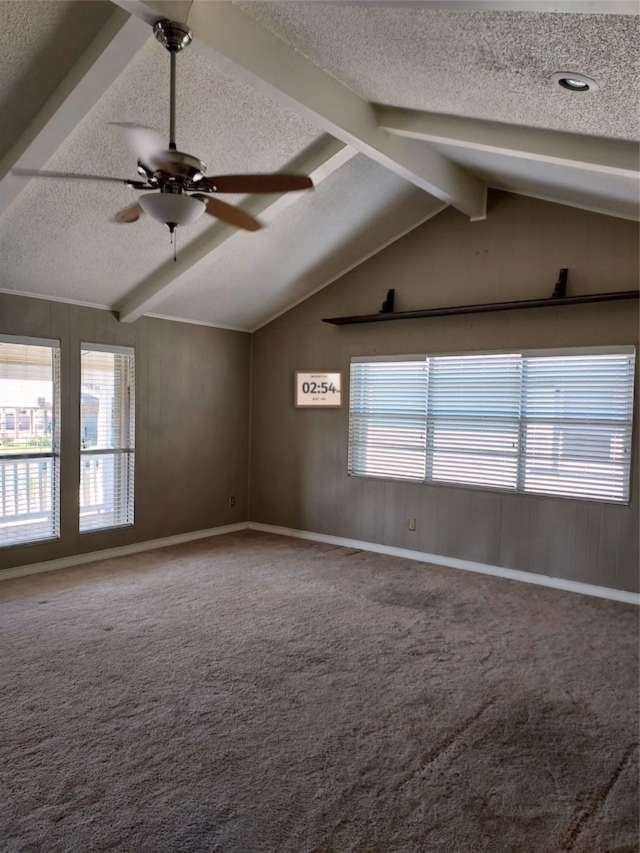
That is **2:54**
